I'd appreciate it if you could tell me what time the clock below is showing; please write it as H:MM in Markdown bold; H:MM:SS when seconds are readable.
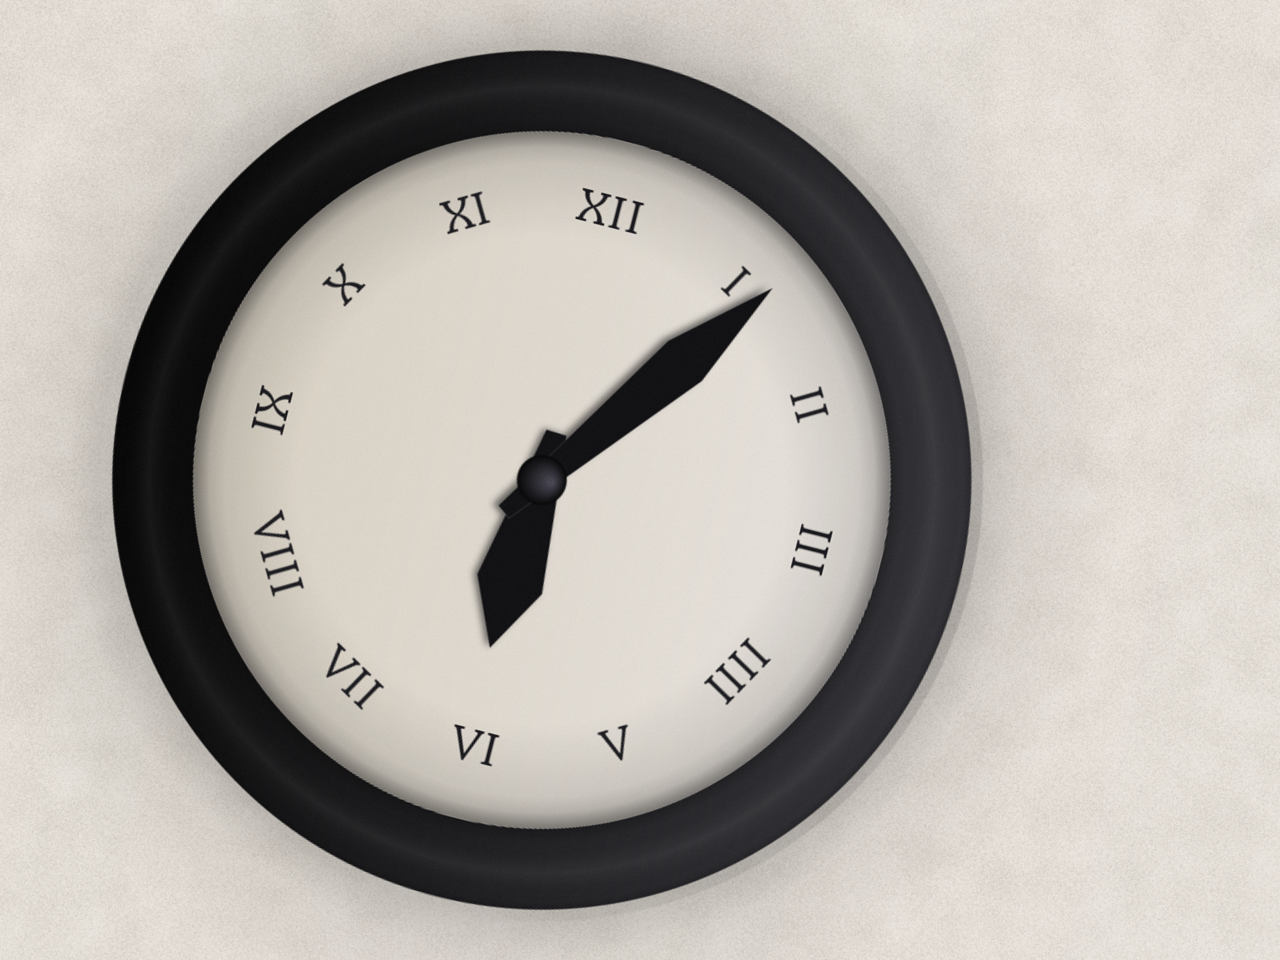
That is **6:06**
